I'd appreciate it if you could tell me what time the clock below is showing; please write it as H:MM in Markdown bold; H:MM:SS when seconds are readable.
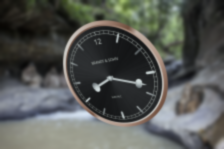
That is **8:18**
